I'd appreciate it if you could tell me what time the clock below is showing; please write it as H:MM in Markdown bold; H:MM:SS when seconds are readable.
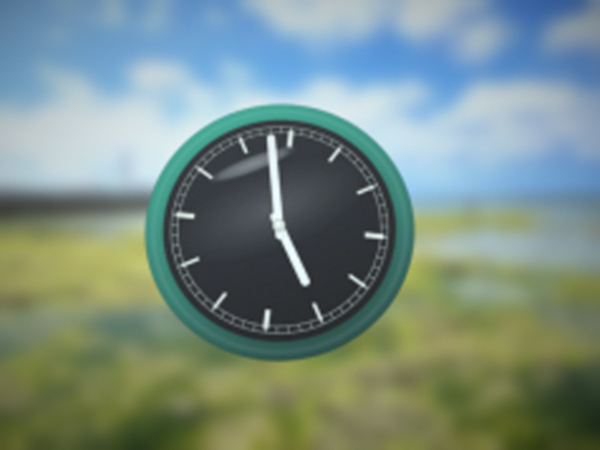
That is **4:58**
